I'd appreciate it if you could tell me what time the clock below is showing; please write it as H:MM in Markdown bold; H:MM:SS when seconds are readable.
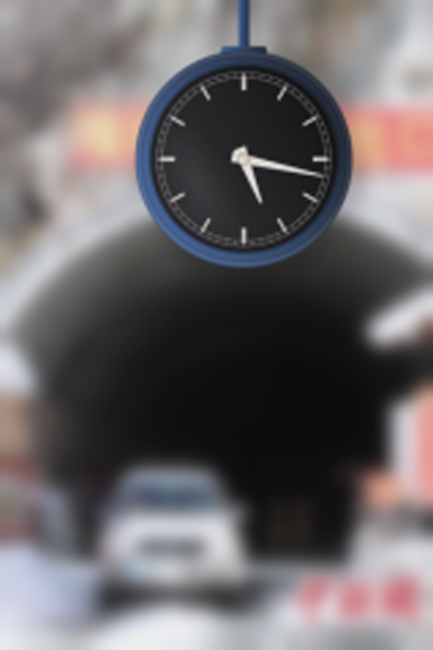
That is **5:17**
